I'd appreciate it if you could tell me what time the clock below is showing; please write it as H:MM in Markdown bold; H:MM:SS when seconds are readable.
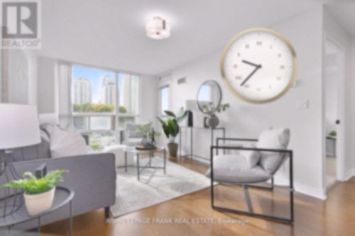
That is **9:37**
